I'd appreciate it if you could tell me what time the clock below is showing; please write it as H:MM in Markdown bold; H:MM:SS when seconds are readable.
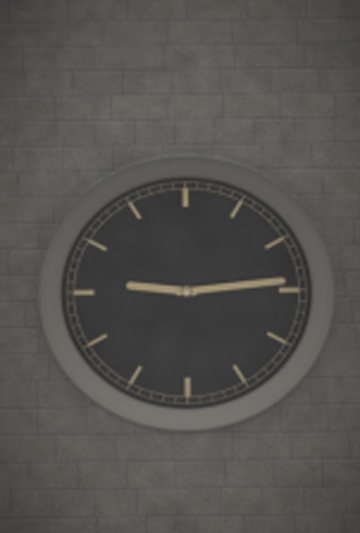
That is **9:14**
